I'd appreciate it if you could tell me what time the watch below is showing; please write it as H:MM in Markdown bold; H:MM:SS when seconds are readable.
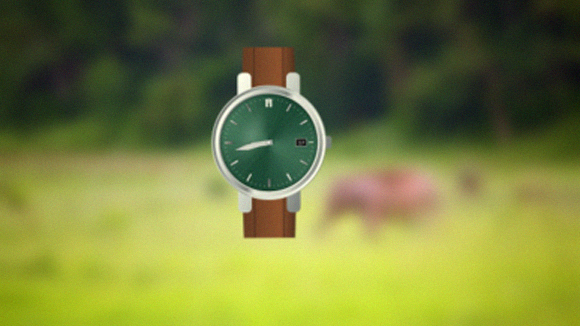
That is **8:43**
